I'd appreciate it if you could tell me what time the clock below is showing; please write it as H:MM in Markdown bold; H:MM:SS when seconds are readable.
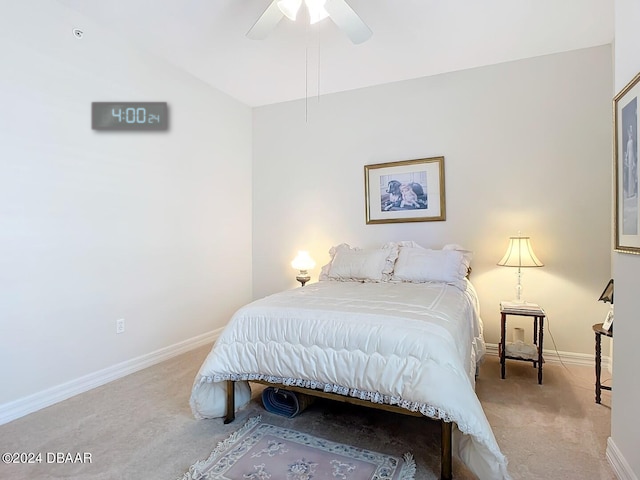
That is **4:00**
